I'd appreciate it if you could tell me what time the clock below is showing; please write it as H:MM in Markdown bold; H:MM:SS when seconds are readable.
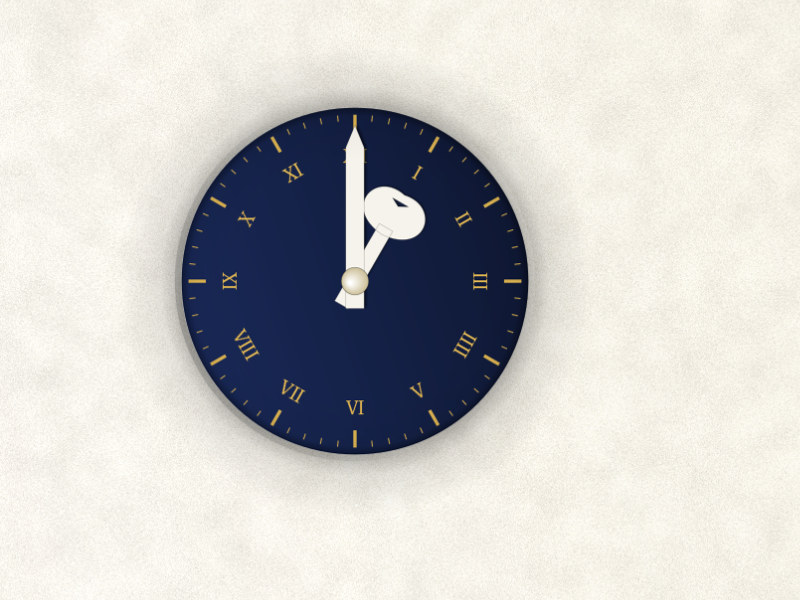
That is **1:00**
